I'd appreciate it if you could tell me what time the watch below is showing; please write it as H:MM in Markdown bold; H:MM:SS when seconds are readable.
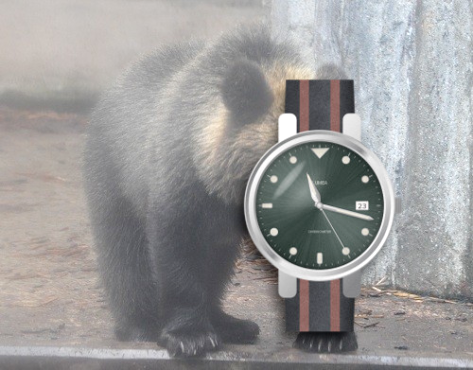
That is **11:17:25**
